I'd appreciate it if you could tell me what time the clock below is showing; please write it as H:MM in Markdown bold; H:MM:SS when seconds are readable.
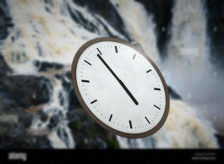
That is **4:54**
